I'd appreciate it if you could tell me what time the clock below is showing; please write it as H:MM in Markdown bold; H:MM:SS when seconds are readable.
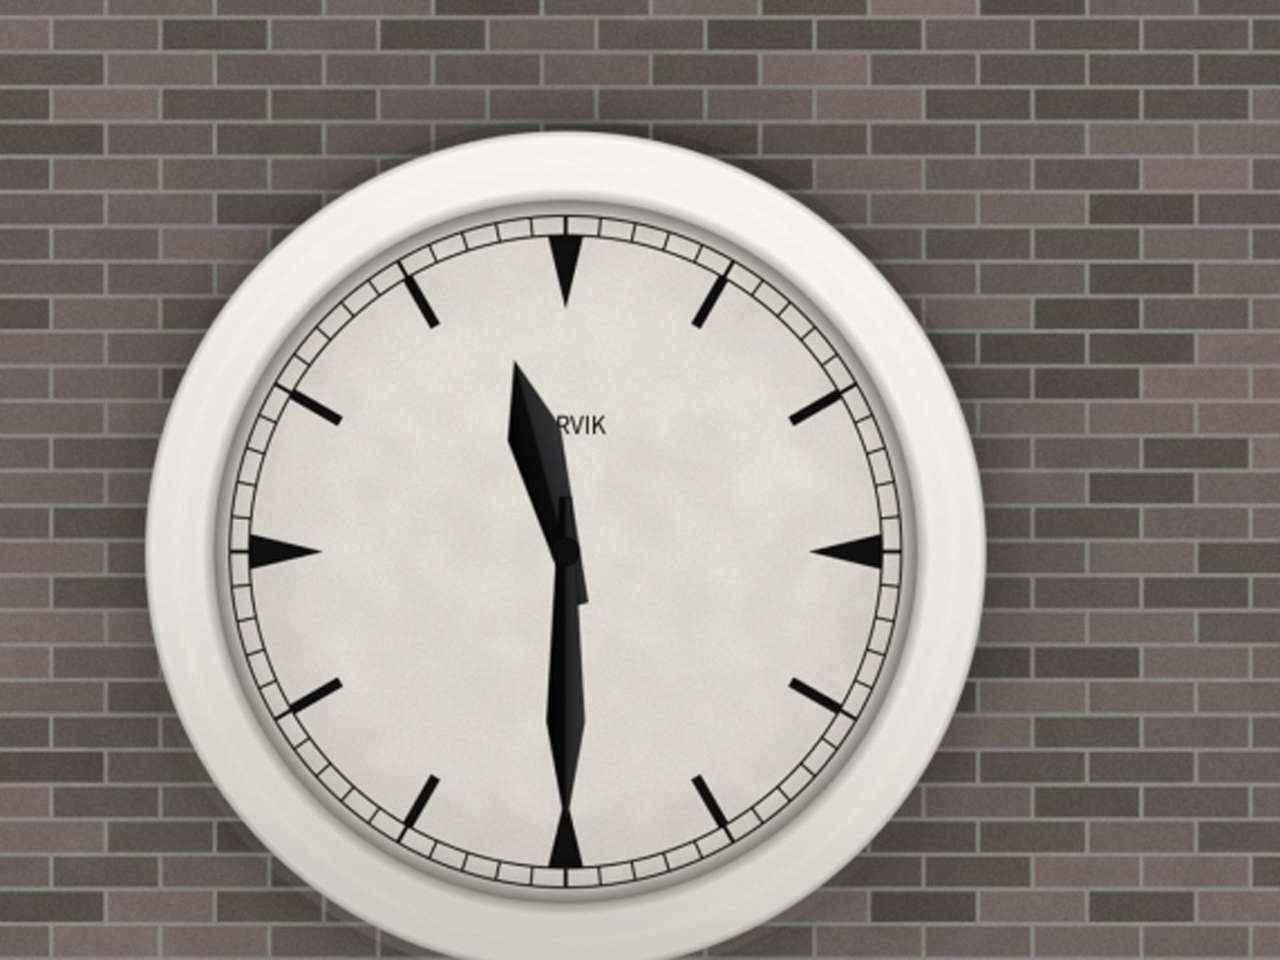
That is **11:30**
